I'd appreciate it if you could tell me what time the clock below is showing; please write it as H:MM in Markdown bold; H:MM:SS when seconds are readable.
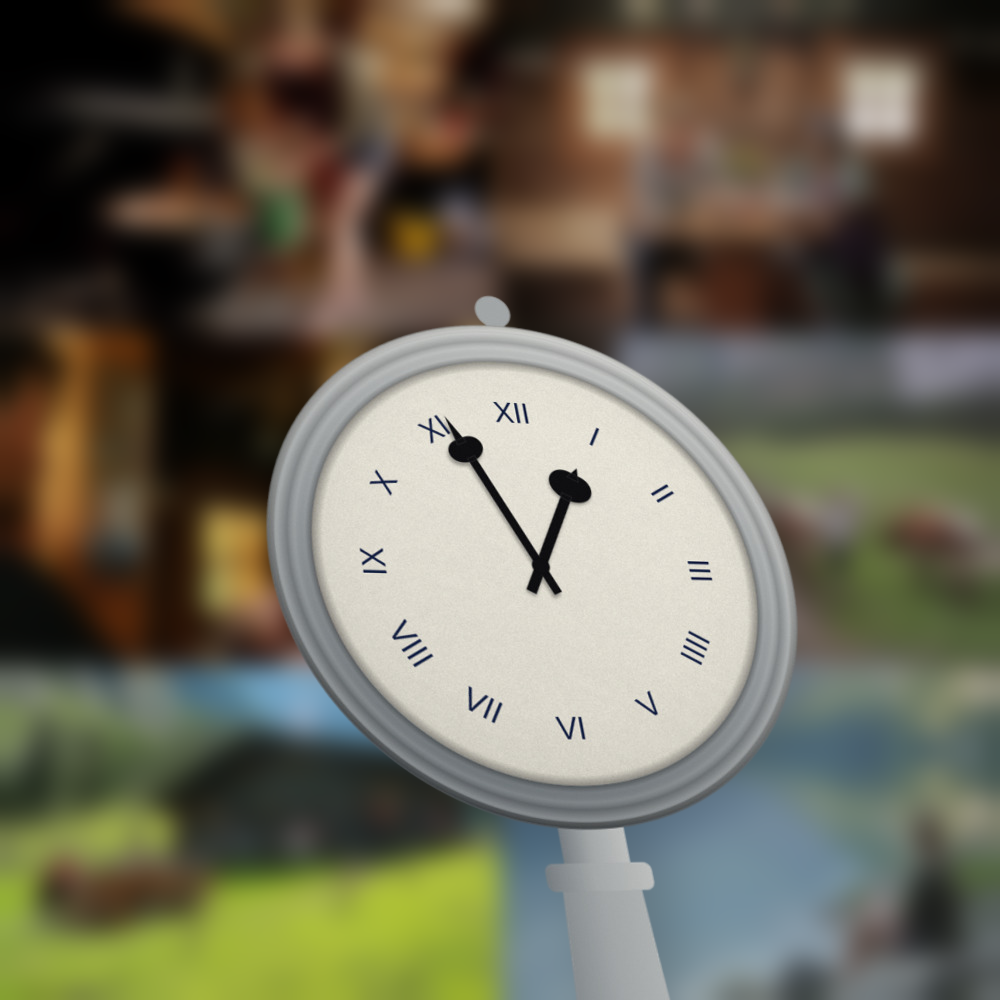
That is **12:56**
